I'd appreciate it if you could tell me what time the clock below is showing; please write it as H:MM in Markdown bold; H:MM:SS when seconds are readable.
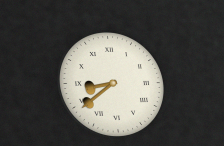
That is **8:39**
